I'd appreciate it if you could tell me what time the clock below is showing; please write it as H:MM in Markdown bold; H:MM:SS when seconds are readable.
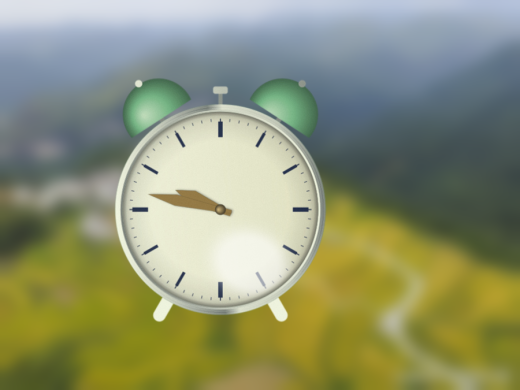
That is **9:47**
